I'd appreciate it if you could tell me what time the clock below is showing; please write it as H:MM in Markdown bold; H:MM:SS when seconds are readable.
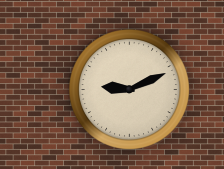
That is **9:11**
